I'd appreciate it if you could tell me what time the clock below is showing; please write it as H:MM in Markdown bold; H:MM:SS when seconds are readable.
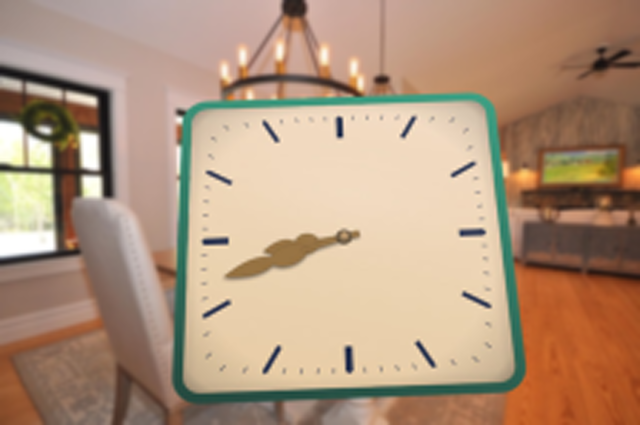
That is **8:42**
